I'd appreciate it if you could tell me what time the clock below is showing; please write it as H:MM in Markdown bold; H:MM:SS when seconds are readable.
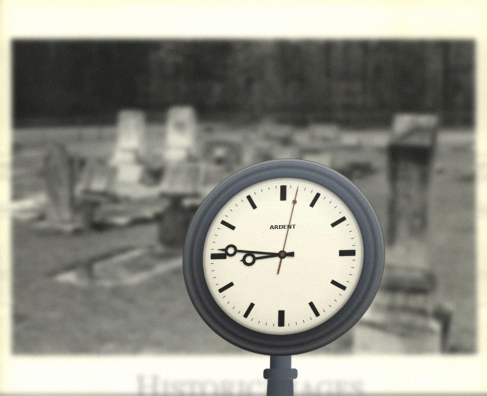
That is **8:46:02**
